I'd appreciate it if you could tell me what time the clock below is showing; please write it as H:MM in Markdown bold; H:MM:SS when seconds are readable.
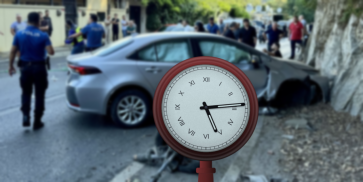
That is **5:14**
